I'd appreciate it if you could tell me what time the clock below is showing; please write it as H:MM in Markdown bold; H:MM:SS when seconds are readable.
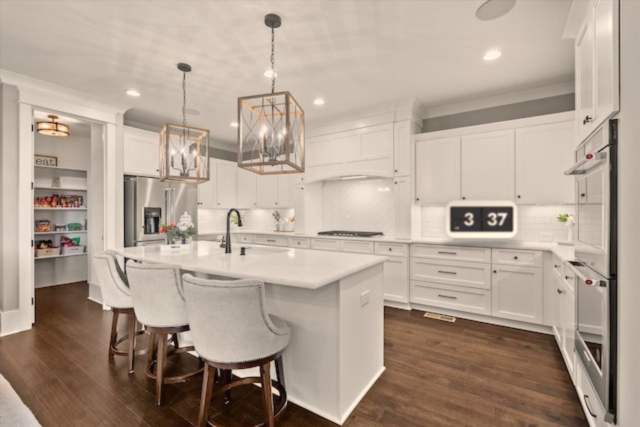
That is **3:37**
